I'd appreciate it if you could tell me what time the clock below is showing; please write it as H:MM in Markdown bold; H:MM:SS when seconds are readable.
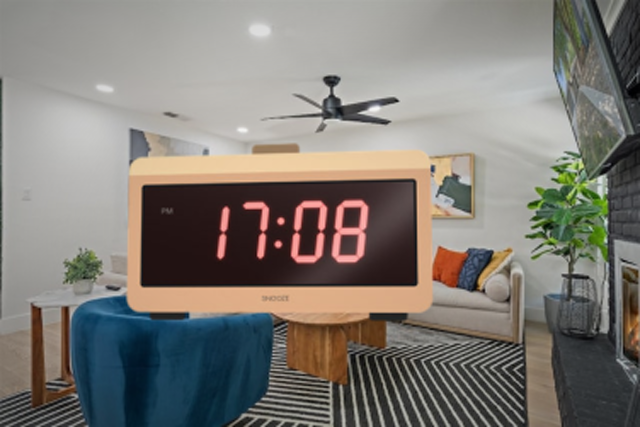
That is **17:08**
